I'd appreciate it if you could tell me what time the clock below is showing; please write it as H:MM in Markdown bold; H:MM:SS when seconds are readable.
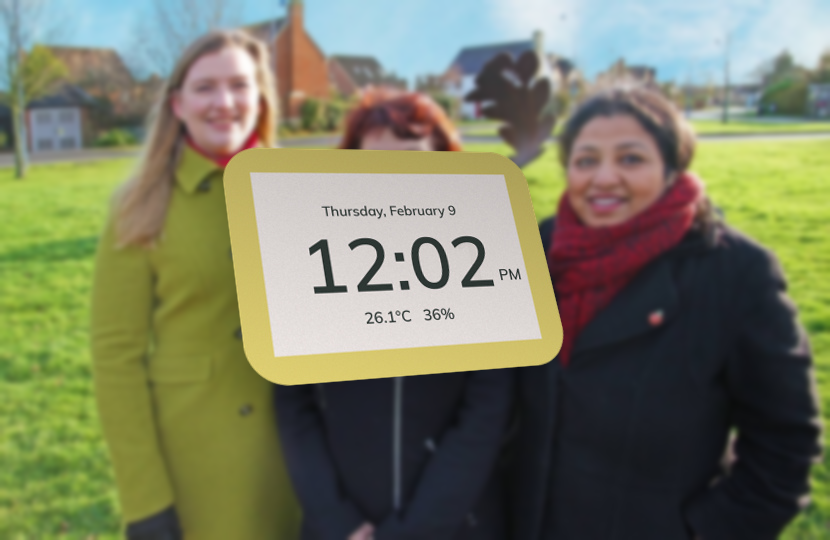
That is **12:02**
